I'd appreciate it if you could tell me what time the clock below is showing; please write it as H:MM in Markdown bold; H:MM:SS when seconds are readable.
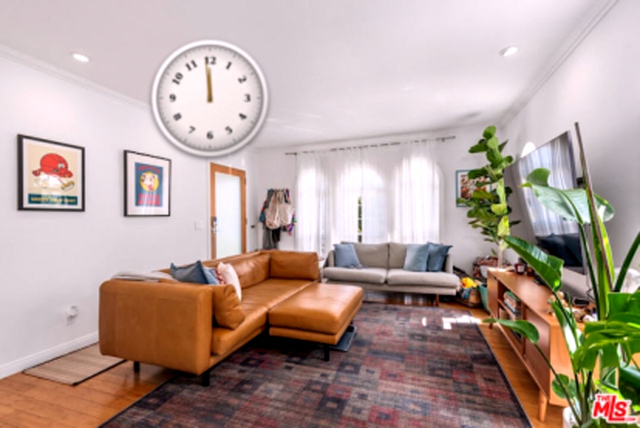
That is **11:59**
